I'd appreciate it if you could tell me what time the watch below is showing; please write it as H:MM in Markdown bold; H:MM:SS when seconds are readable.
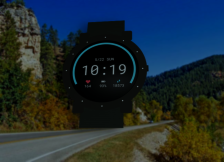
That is **10:19**
